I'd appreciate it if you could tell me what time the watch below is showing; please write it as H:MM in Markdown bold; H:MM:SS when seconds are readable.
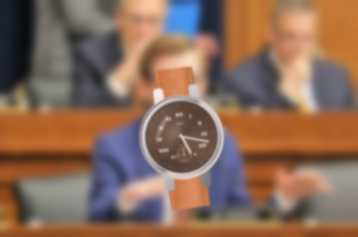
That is **5:18**
